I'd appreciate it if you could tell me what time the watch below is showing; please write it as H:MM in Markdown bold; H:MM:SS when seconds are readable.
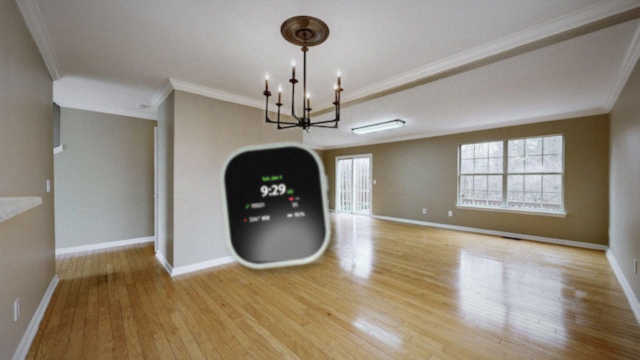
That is **9:29**
